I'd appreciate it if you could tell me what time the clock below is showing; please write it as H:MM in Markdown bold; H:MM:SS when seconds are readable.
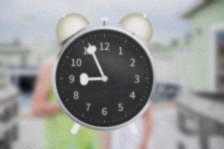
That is **8:56**
